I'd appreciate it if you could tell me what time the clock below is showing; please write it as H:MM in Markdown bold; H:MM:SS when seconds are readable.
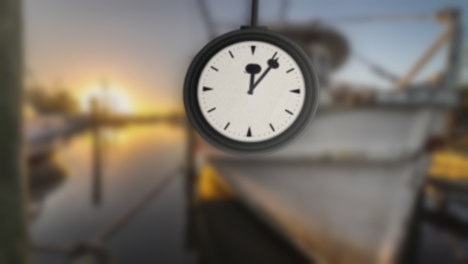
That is **12:06**
